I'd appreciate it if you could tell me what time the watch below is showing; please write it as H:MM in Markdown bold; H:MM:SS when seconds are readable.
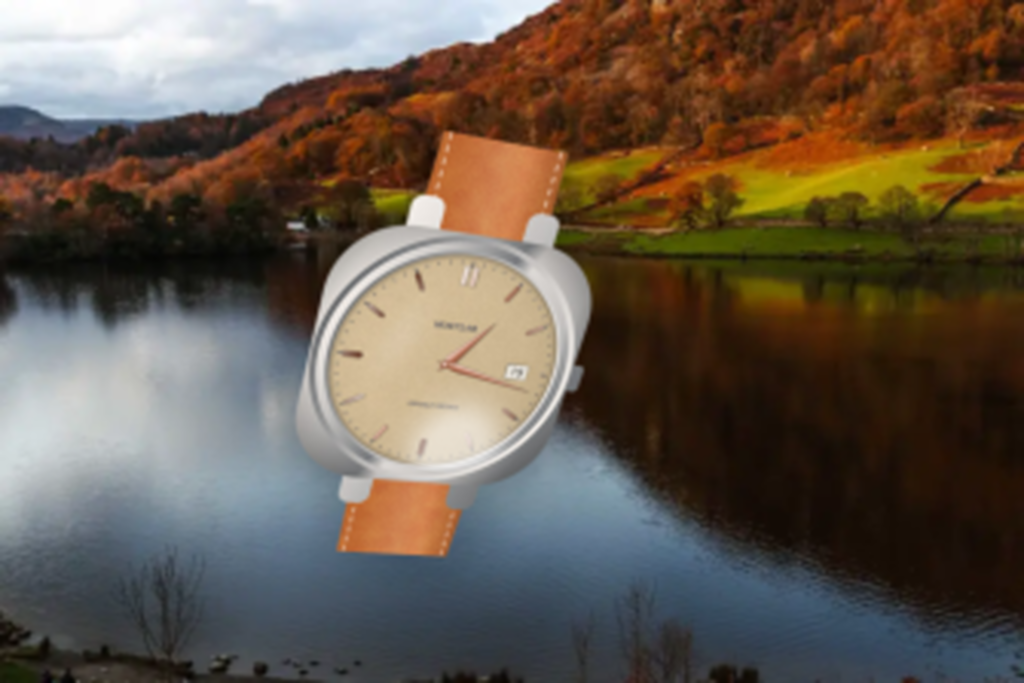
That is **1:17**
